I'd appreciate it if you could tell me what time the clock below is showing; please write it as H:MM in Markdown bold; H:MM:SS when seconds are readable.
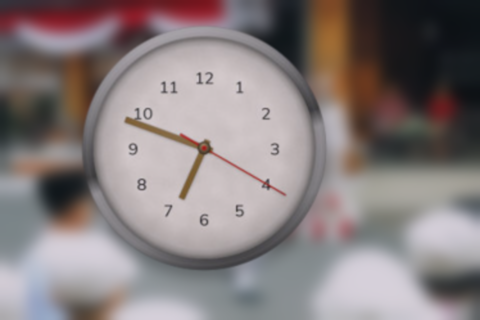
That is **6:48:20**
